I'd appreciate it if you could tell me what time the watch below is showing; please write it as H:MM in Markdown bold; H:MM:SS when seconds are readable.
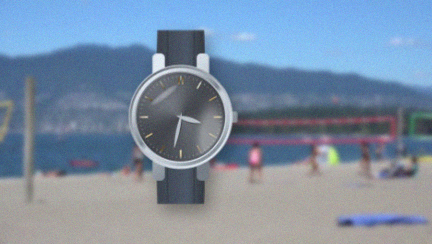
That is **3:32**
